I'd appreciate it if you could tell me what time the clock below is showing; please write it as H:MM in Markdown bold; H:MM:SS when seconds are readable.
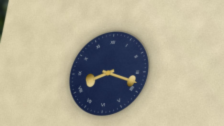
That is **8:18**
